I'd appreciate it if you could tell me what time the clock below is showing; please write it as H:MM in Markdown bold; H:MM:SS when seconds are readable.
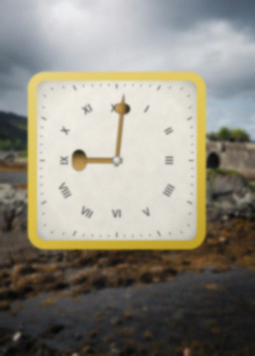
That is **9:01**
